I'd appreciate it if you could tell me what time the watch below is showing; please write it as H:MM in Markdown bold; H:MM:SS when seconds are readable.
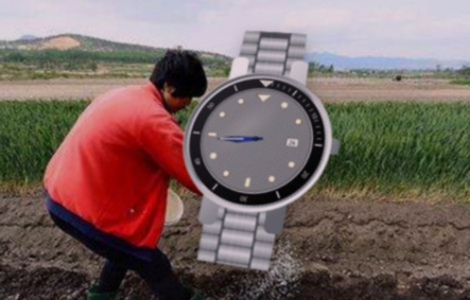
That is **8:44**
